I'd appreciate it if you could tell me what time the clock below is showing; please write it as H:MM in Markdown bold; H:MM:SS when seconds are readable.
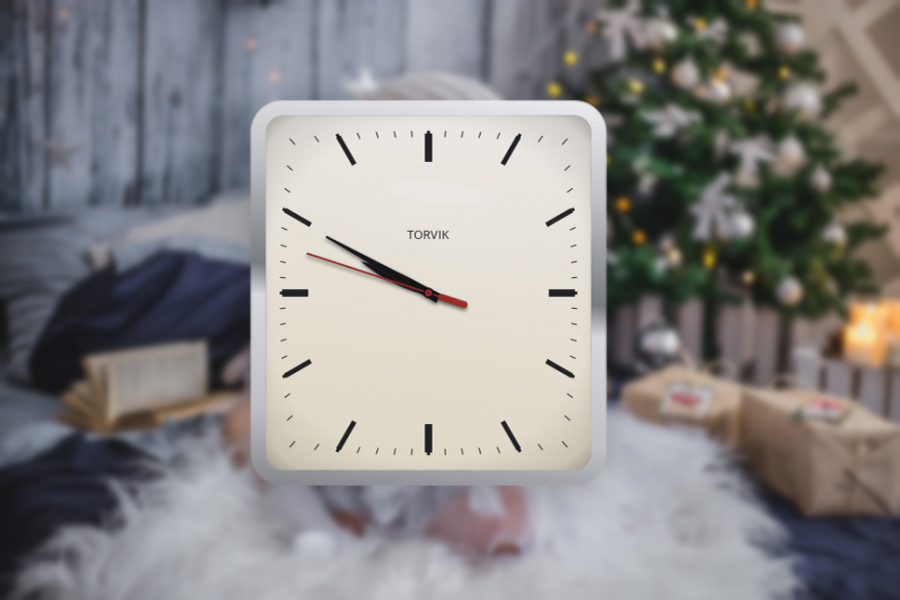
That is **9:49:48**
